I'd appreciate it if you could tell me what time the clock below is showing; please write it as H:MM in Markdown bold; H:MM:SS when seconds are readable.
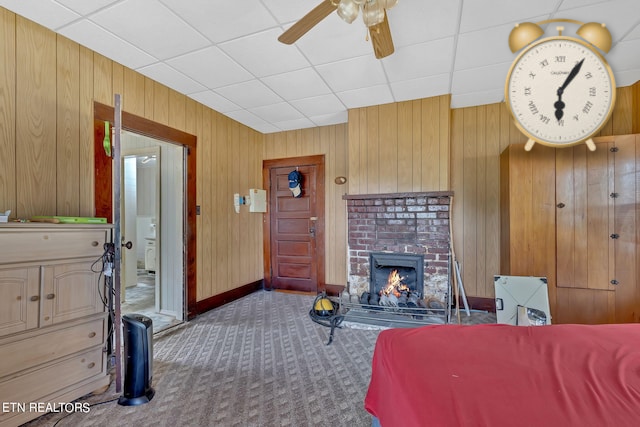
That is **6:06**
